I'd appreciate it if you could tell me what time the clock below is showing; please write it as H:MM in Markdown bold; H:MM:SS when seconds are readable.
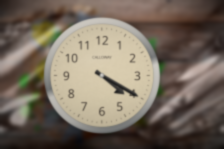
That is **4:20**
